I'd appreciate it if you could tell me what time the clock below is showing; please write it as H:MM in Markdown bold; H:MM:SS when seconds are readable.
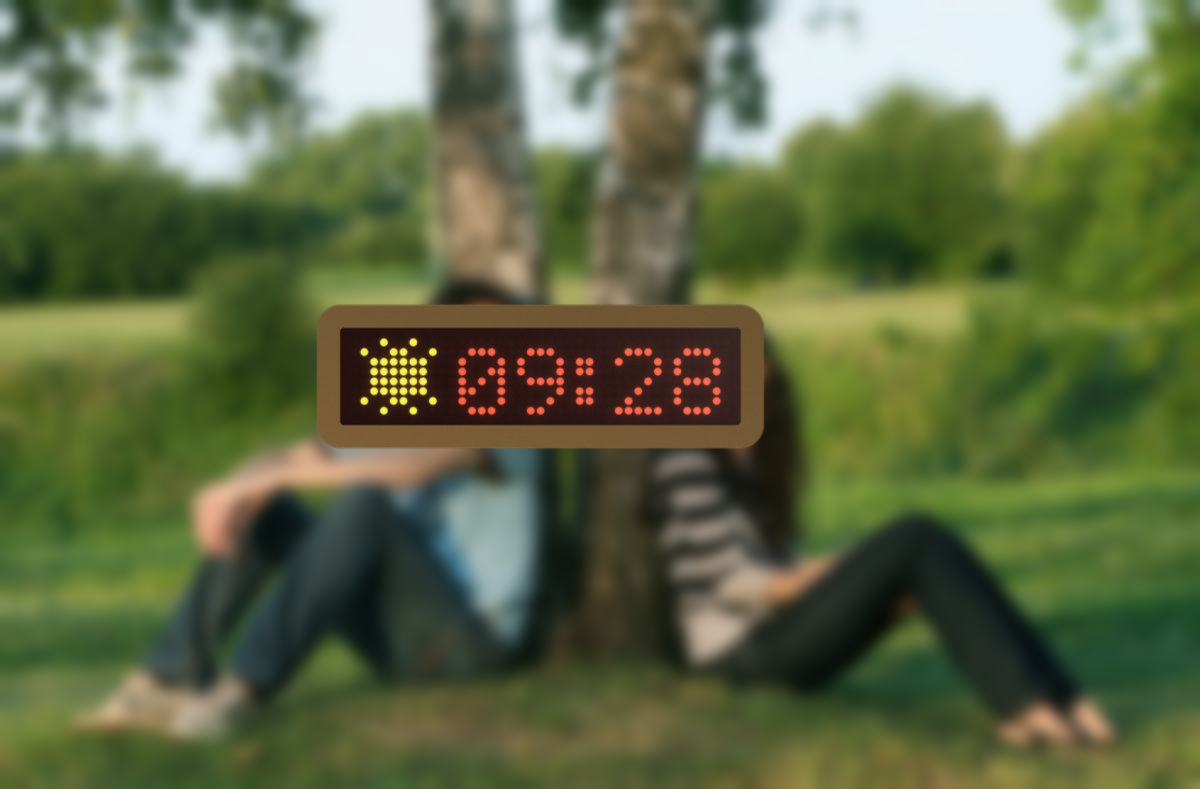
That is **9:28**
